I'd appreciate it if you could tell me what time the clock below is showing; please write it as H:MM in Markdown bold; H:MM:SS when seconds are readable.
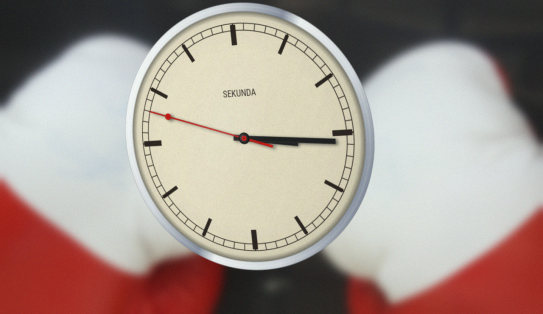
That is **3:15:48**
